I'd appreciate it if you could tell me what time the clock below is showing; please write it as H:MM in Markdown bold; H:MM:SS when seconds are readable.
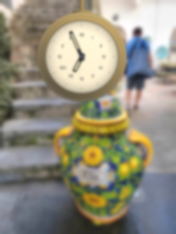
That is **6:56**
